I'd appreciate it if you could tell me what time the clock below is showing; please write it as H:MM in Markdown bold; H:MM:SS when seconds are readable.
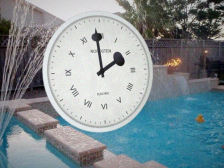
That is **1:59**
